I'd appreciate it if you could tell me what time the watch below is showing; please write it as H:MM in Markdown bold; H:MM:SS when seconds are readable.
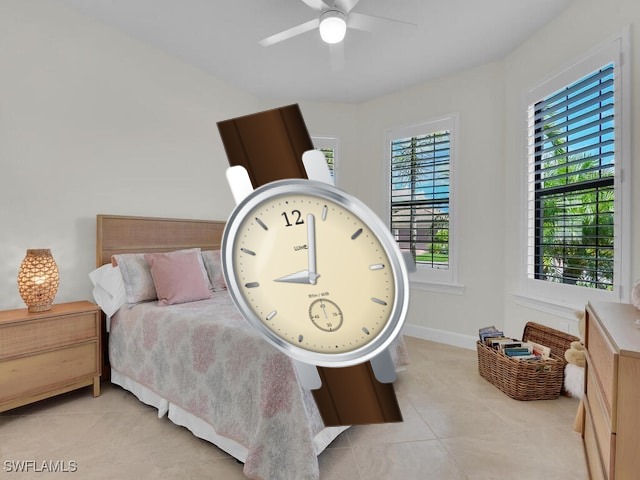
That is **9:03**
